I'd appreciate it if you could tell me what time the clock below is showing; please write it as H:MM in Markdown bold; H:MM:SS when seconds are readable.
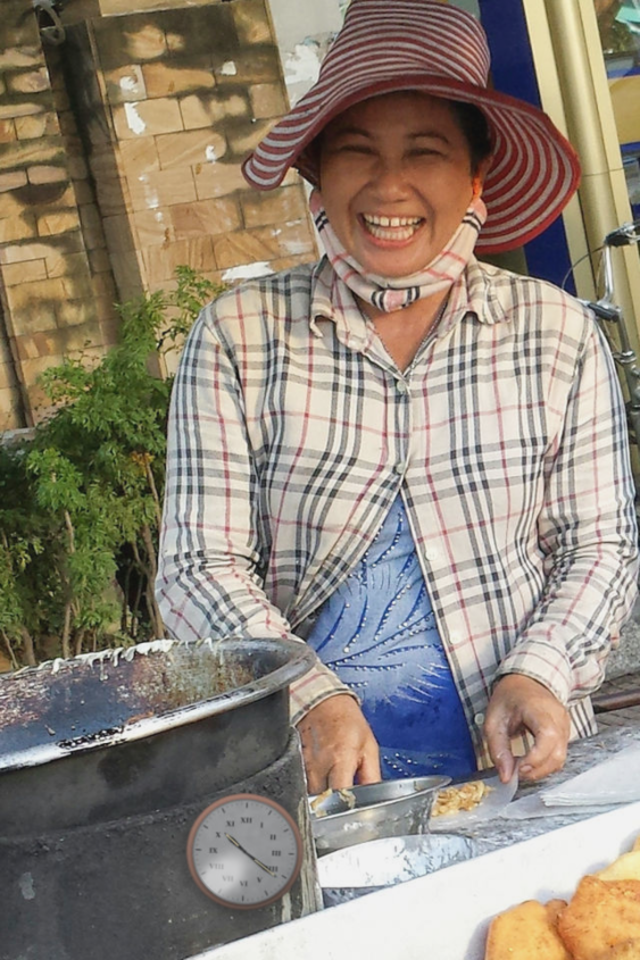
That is **10:21**
